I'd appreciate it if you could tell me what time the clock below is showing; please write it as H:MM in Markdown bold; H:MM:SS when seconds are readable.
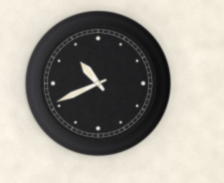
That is **10:41**
